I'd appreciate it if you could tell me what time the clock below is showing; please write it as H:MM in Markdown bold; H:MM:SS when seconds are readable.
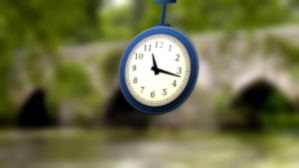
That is **11:17**
